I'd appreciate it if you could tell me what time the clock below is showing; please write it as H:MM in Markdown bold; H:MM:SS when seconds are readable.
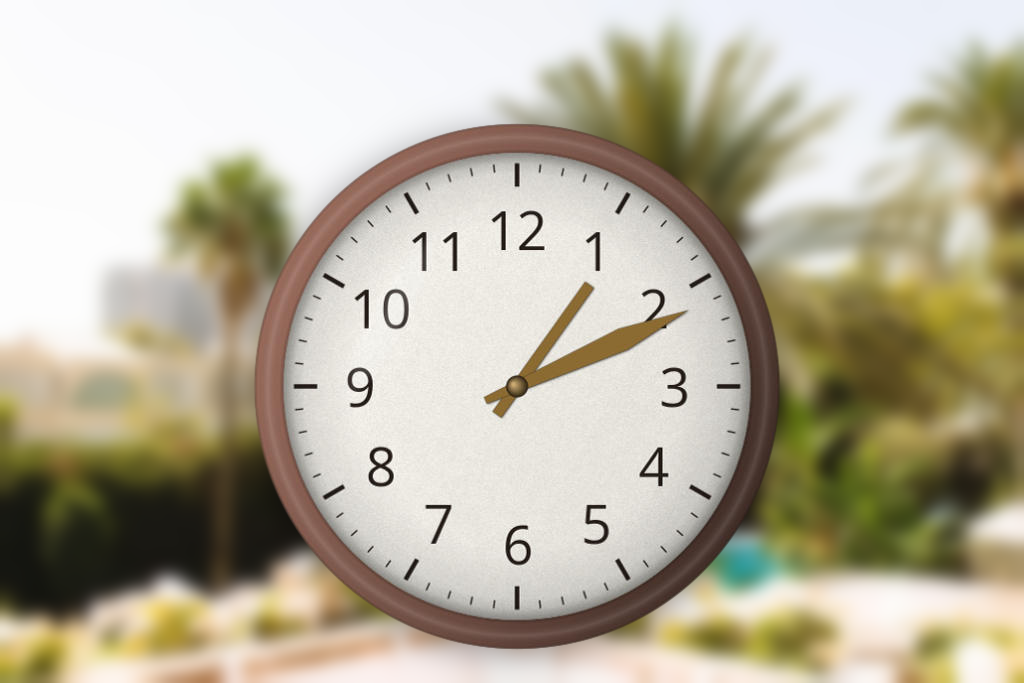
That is **1:11**
